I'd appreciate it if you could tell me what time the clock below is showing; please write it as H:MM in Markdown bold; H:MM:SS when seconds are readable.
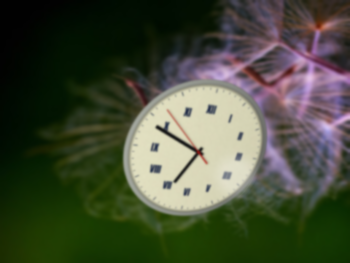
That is **6:48:52**
